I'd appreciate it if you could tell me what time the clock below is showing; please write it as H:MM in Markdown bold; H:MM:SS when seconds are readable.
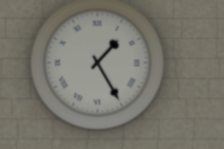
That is **1:25**
